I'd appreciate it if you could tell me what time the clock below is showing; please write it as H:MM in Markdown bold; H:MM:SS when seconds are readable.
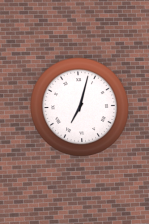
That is **7:03**
